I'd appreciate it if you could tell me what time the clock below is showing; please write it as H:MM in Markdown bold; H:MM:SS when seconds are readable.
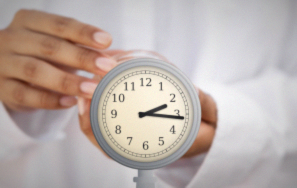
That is **2:16**
